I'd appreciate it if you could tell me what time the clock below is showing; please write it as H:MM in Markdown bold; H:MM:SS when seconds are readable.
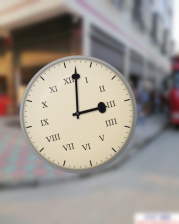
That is **3:02**
